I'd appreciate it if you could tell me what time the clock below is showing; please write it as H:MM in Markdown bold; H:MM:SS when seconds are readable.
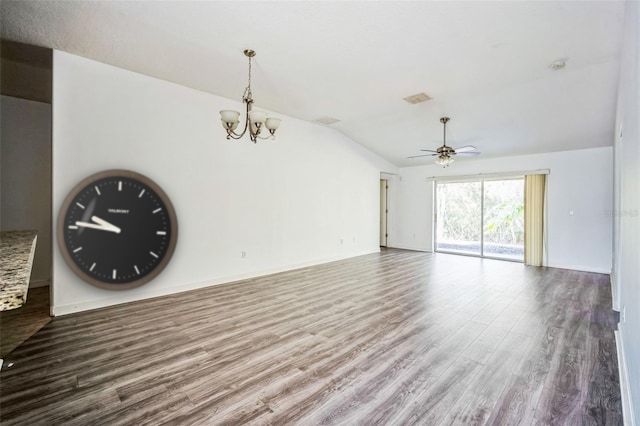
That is **9:46**
